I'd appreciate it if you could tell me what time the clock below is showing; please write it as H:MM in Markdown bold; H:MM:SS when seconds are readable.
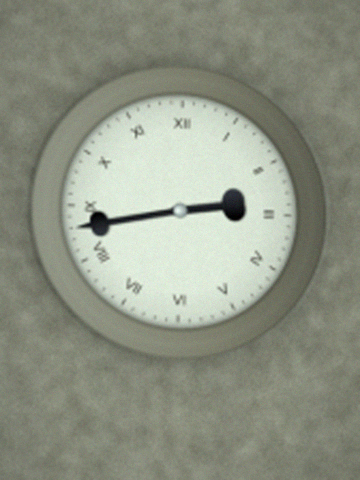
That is **2:43**
